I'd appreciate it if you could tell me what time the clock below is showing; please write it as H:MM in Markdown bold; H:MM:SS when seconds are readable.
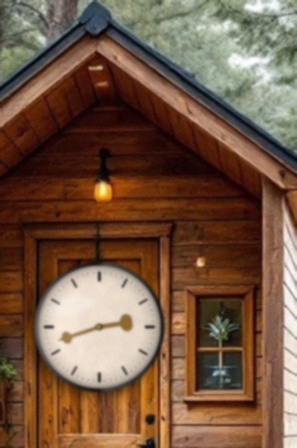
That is **2:42**
